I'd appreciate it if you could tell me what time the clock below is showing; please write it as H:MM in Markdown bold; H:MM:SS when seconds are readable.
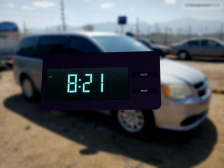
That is **8:21**
